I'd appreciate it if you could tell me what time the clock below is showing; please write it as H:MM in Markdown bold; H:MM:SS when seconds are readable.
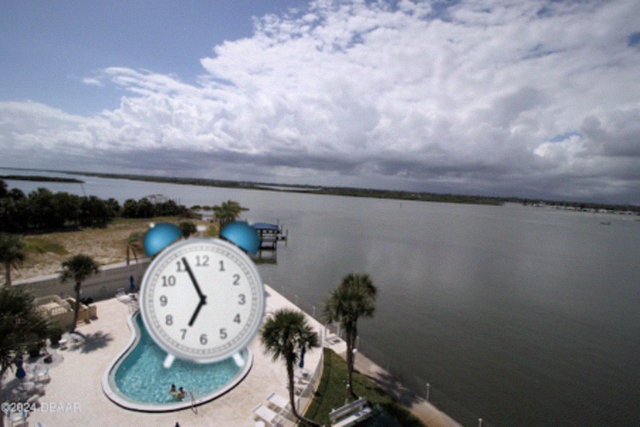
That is **6:56**
